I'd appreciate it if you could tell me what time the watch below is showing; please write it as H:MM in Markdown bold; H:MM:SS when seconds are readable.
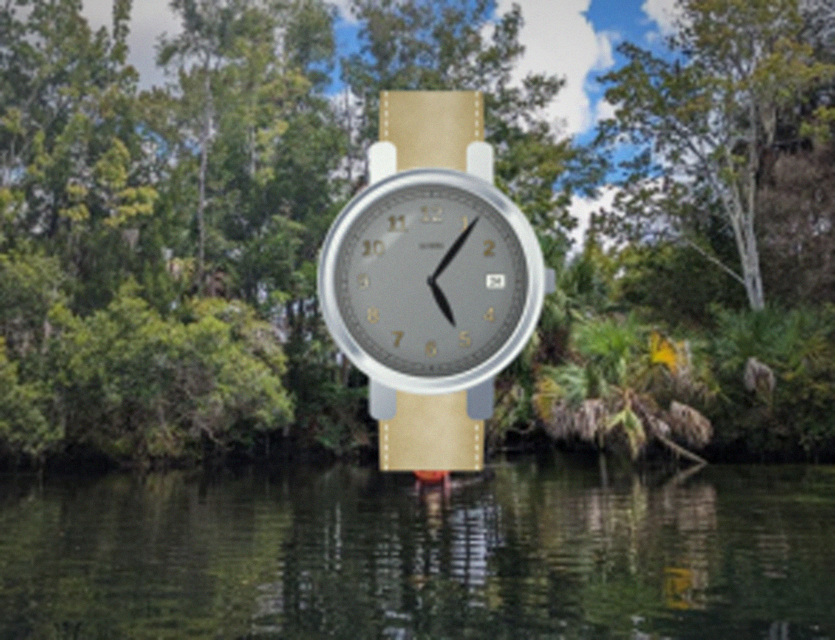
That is **5:06**
